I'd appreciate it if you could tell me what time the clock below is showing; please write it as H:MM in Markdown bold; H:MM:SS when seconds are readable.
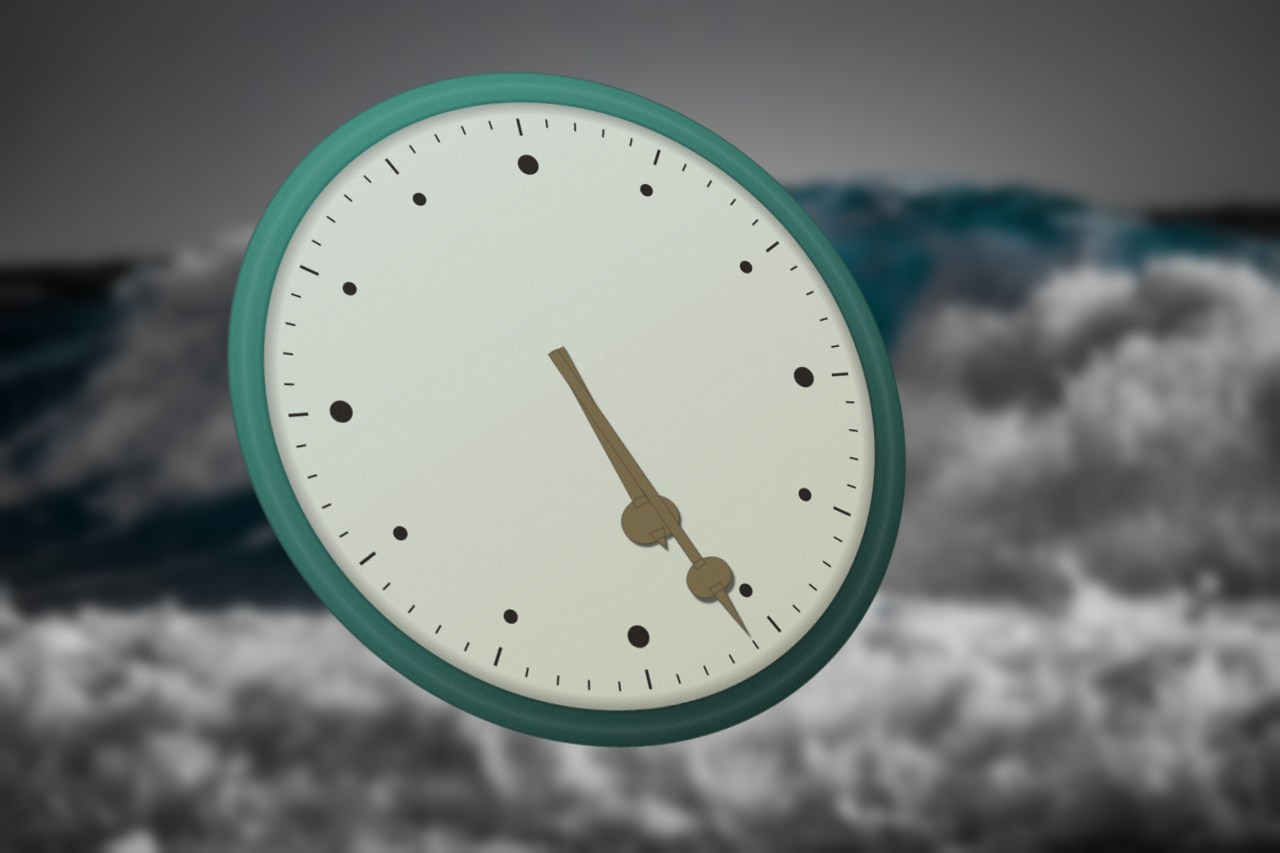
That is **5:26**
